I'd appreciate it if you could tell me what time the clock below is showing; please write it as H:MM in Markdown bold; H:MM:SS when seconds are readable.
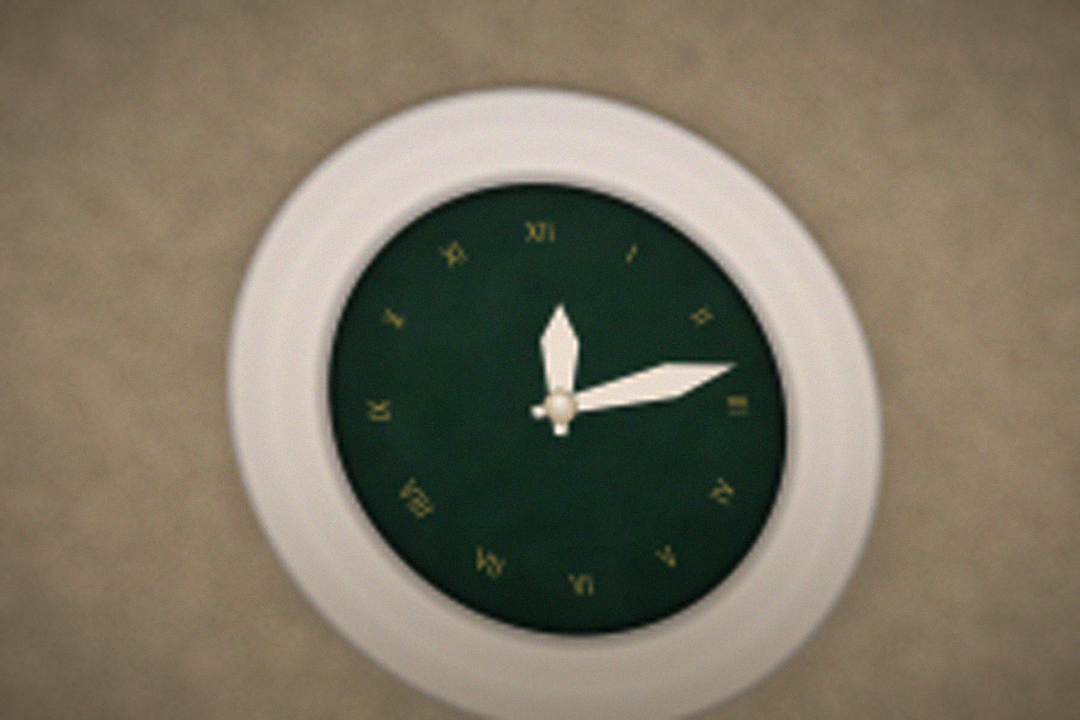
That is **12:13**
